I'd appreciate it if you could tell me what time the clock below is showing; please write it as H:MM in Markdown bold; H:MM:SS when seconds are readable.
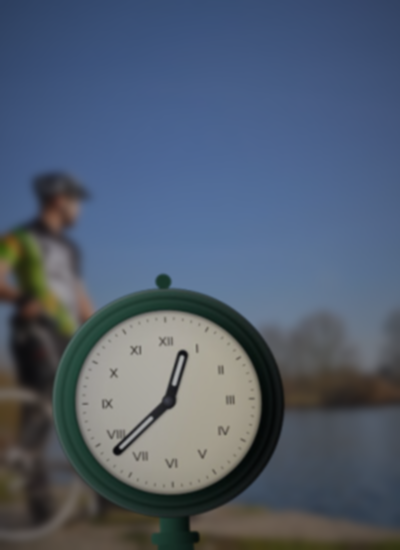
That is **12:38**
